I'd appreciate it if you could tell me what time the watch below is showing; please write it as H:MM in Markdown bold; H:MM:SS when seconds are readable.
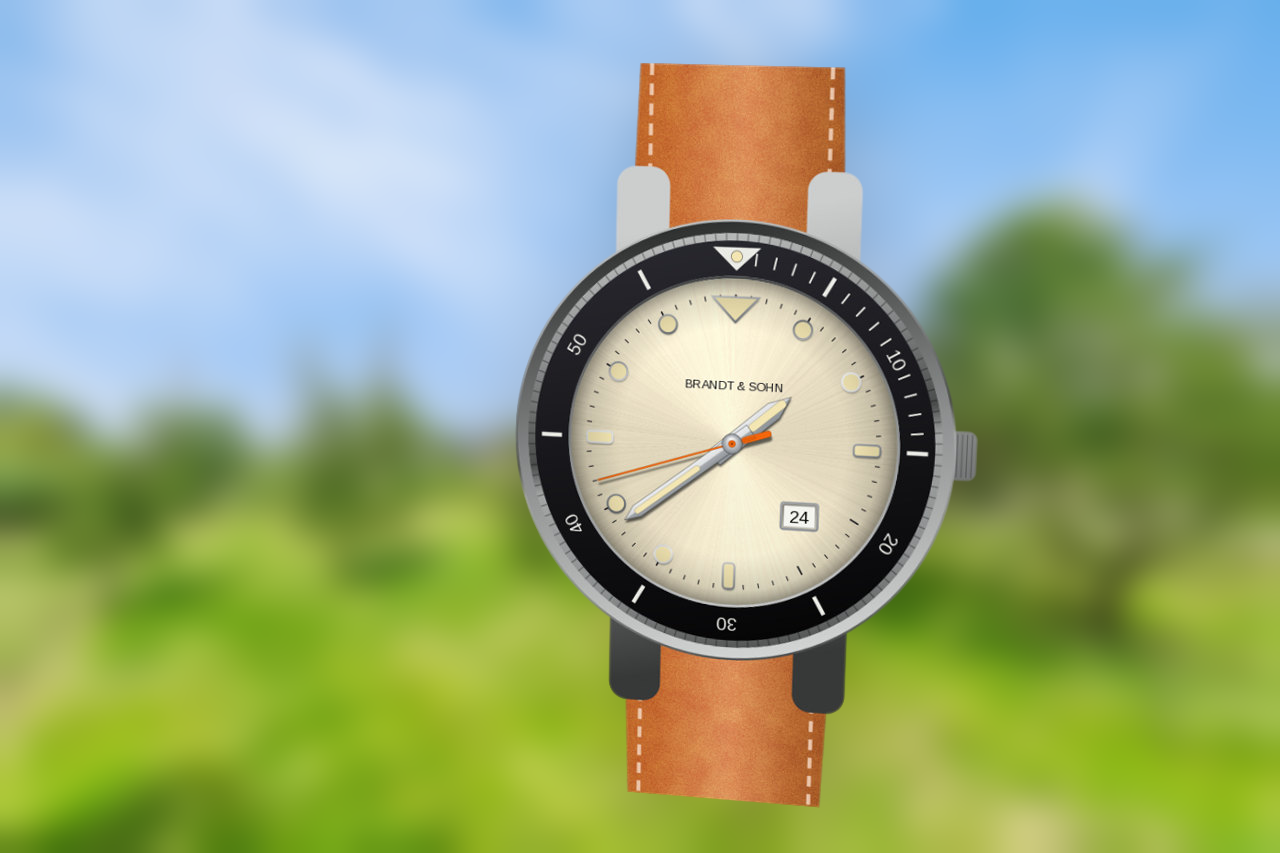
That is **1:38:42**
